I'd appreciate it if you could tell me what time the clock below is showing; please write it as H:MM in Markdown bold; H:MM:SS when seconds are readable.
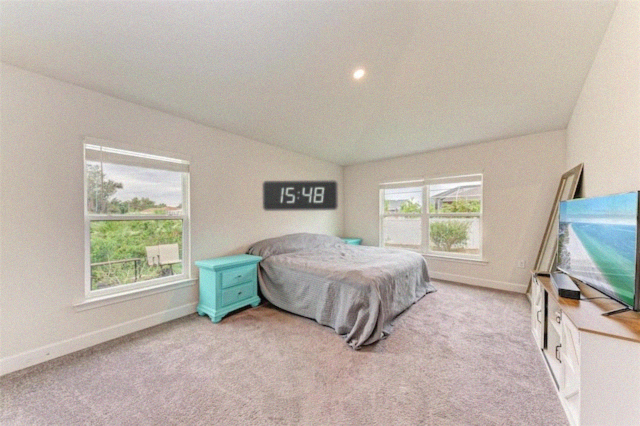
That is **15:48**
